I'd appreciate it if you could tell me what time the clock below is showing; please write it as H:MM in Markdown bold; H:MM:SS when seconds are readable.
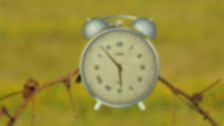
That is **5:53**
